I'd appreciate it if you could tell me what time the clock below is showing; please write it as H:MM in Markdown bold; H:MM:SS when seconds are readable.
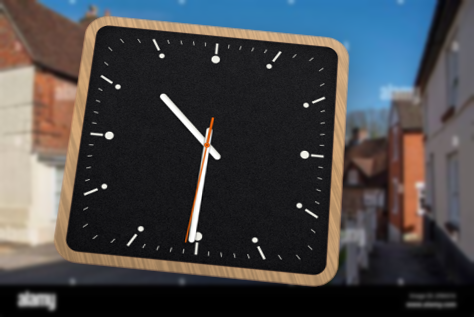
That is **10:30:31**
